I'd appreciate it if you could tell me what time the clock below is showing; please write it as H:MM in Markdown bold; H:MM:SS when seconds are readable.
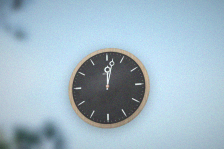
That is **12:02**
